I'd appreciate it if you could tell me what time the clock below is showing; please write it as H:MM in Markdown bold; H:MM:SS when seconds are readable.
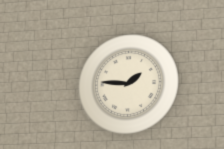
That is **1:46**
